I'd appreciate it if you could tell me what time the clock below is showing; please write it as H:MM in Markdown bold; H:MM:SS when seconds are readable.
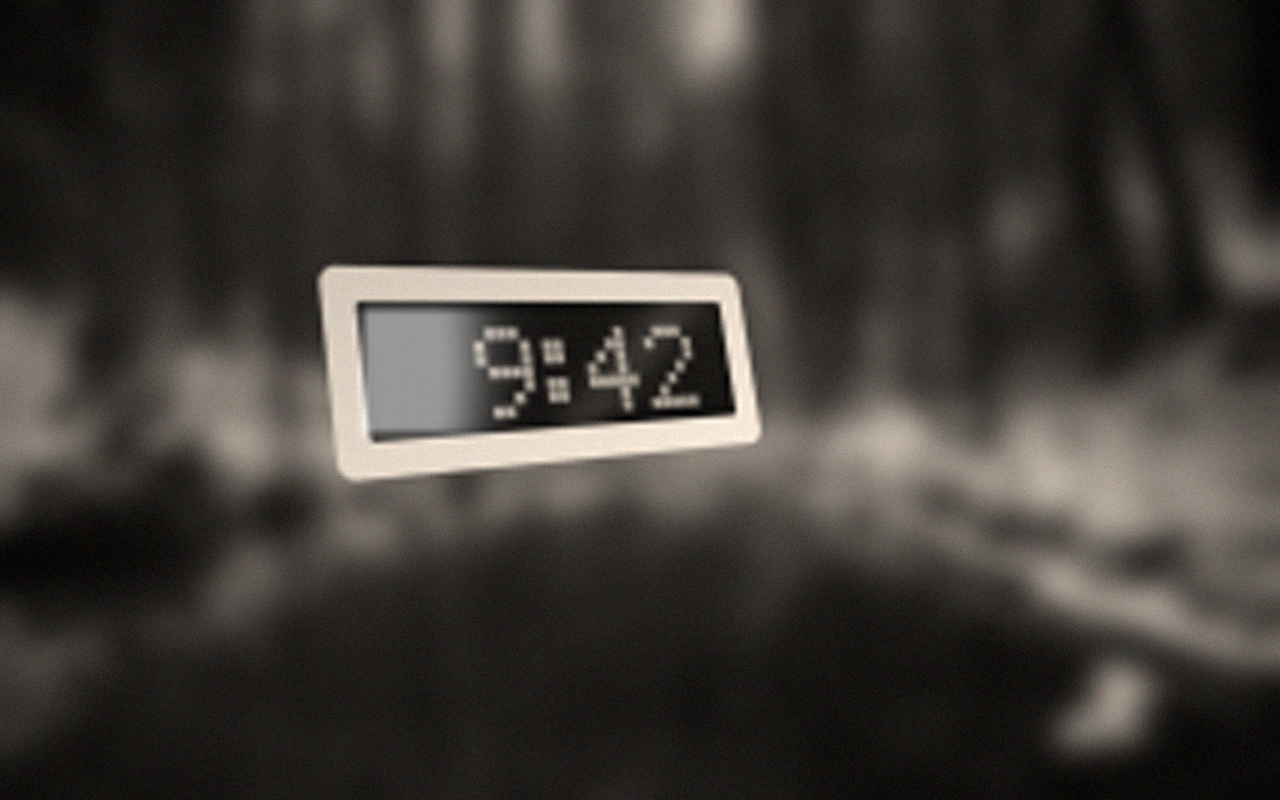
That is **9:42**
